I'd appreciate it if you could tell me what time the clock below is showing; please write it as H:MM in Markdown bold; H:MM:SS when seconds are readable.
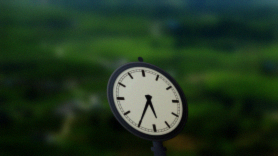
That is **5:35**
